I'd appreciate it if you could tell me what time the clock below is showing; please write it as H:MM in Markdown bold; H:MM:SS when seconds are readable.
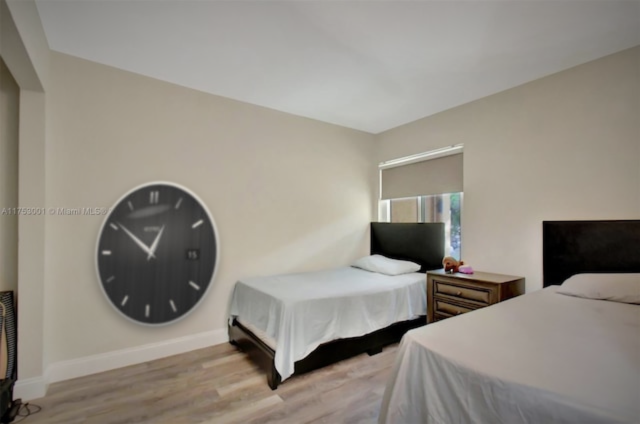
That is **12:51**
